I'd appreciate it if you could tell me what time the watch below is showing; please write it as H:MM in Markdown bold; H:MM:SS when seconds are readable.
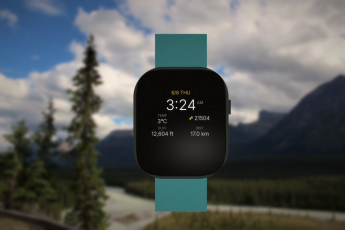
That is **3:24**
